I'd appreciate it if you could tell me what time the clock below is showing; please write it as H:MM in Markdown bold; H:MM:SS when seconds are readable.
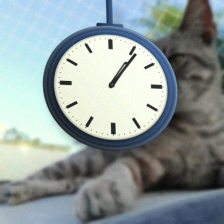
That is **1:06**
